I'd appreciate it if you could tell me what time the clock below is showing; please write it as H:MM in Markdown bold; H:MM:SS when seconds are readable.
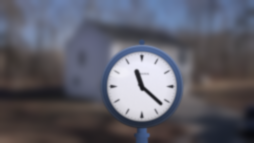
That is **11:22**
